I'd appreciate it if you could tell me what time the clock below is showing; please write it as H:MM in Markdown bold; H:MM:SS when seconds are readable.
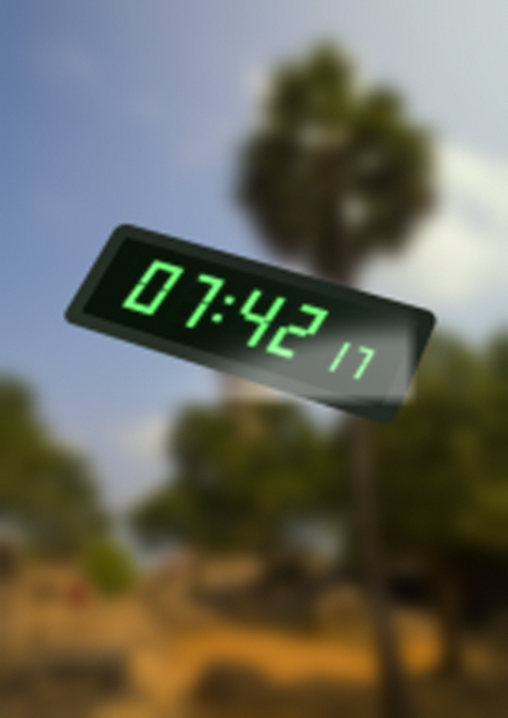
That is **7:42:17**
